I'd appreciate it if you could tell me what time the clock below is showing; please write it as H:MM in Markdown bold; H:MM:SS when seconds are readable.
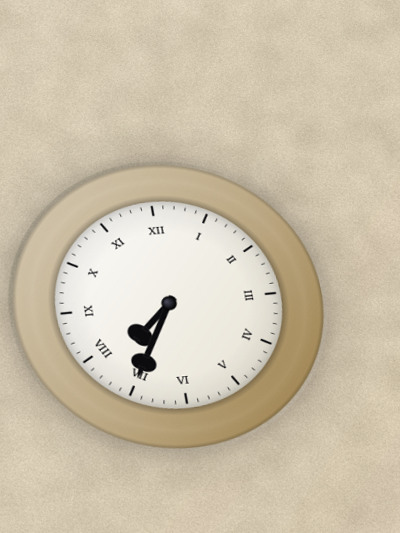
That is **7:35**
